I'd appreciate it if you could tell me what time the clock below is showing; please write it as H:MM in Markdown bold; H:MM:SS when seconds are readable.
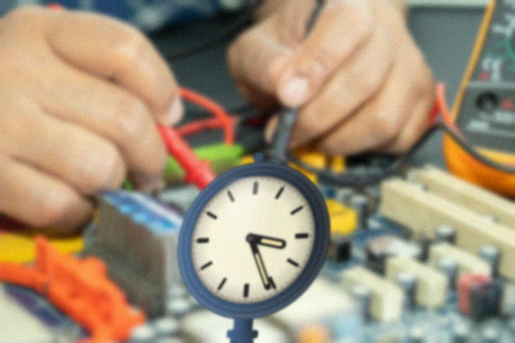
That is **3:26**
